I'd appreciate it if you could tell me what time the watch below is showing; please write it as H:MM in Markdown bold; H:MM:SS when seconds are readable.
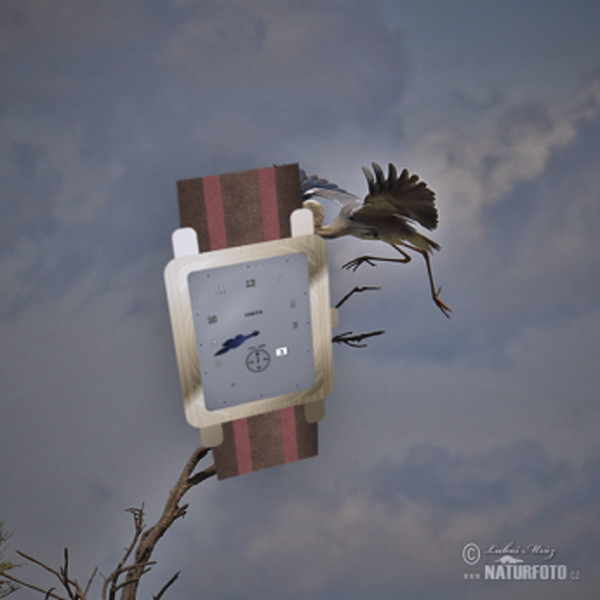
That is **8:42**
